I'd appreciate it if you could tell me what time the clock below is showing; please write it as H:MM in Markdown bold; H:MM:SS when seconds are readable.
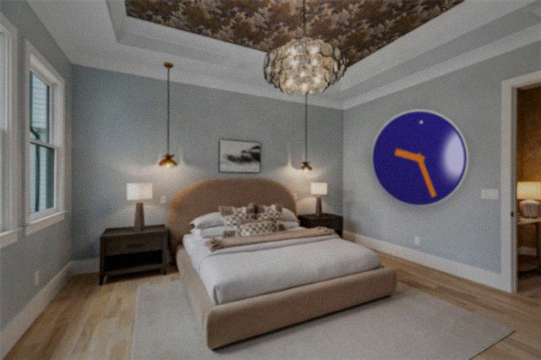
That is **9:26**
